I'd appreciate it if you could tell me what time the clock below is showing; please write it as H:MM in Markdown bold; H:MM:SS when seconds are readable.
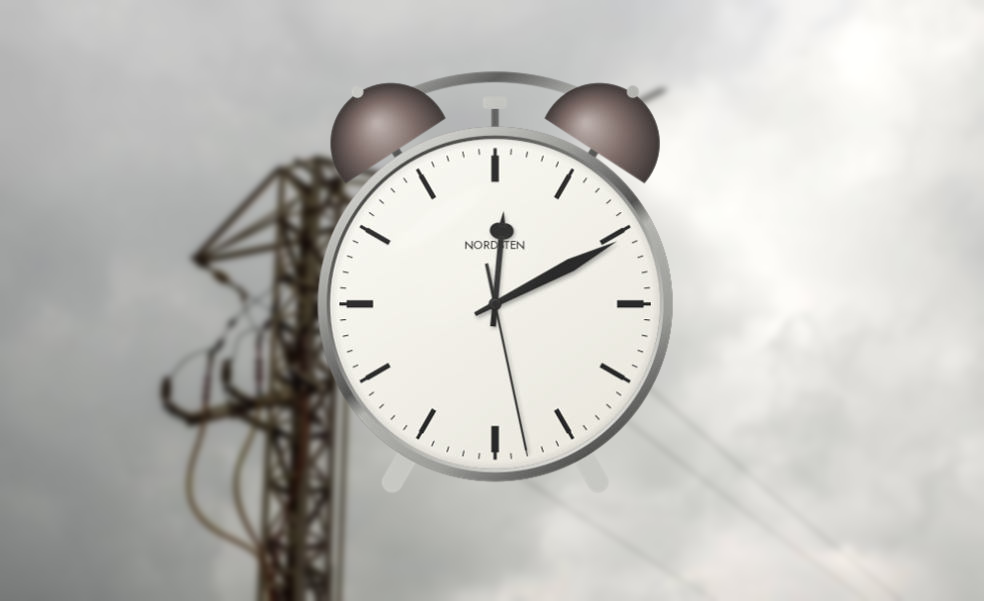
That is **12:10:28**
